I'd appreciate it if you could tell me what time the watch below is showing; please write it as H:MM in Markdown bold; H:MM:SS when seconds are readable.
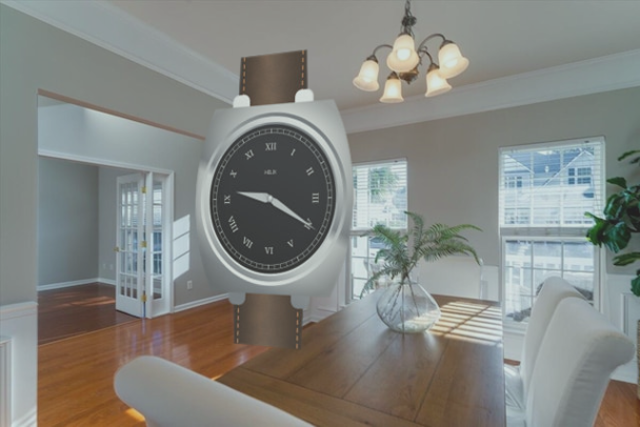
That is **9:20**
